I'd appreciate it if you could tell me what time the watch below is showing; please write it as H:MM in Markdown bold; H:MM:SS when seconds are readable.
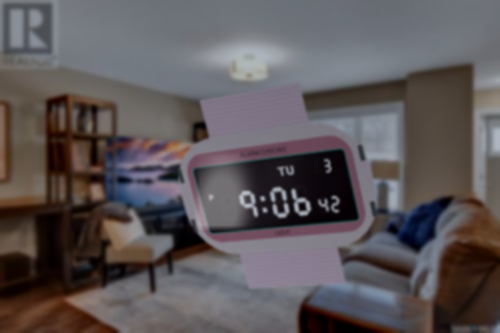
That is **9:06:42**
